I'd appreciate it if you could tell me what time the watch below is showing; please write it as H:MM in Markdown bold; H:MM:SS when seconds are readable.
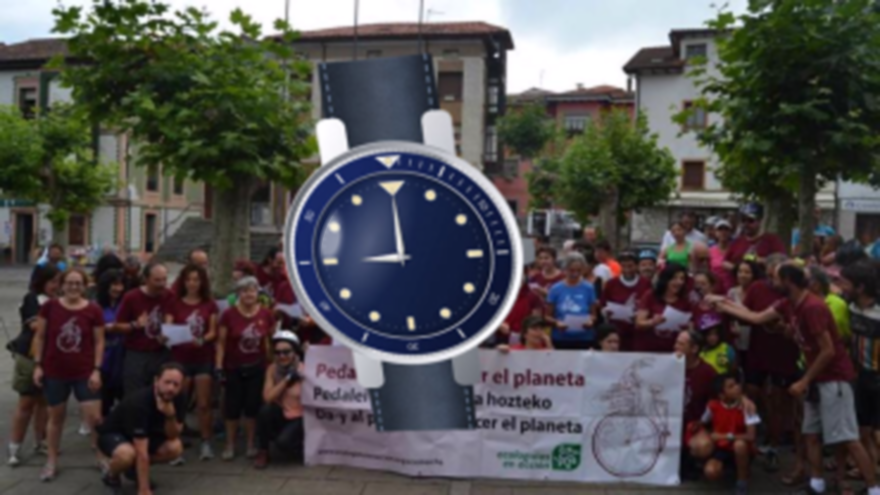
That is **9:00**
